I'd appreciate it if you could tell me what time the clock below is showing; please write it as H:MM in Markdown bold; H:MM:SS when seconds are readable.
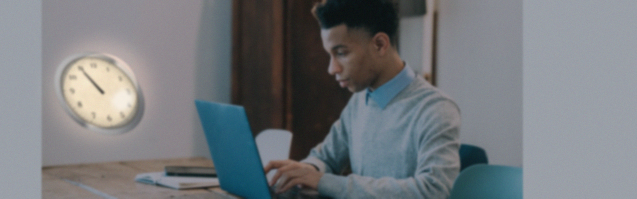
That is **10:55**
